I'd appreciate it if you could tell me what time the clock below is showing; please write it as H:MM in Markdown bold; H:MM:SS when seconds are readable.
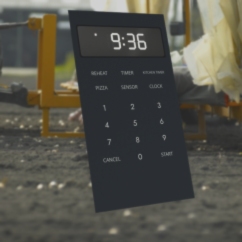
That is **9:36**
